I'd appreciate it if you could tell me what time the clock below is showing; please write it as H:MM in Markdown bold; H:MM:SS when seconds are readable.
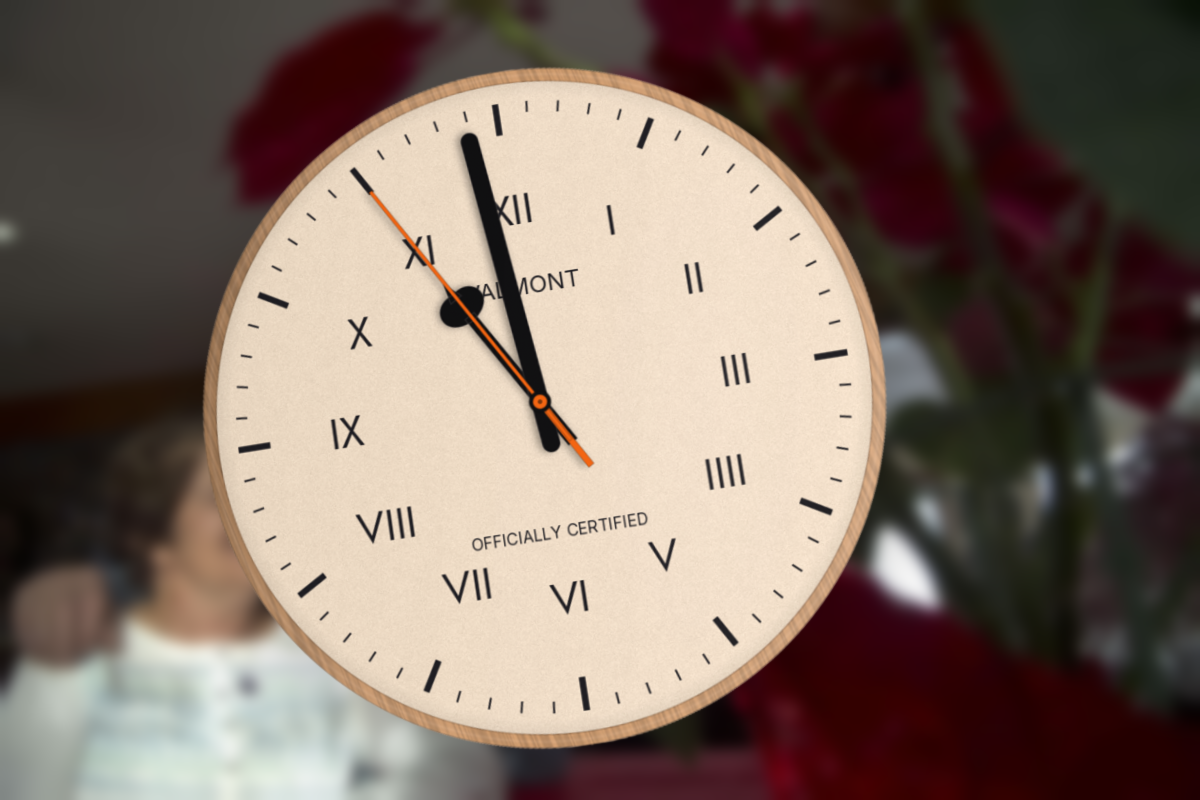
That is **10:58:55**
